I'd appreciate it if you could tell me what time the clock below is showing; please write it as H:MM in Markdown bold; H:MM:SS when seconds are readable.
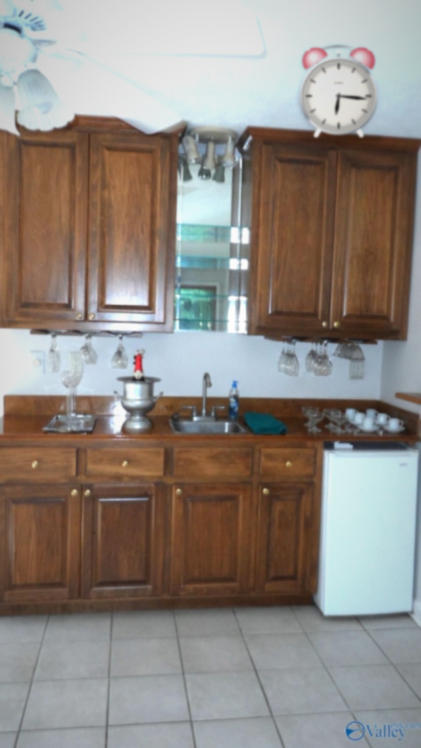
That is **6:16**
